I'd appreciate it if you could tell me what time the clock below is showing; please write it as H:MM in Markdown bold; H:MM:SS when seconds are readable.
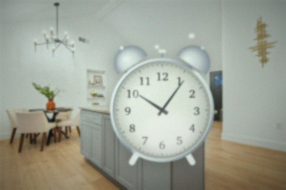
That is **10:06**
